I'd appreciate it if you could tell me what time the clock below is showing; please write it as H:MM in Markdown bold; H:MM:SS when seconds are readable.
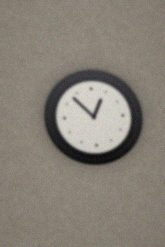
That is **12:53**
